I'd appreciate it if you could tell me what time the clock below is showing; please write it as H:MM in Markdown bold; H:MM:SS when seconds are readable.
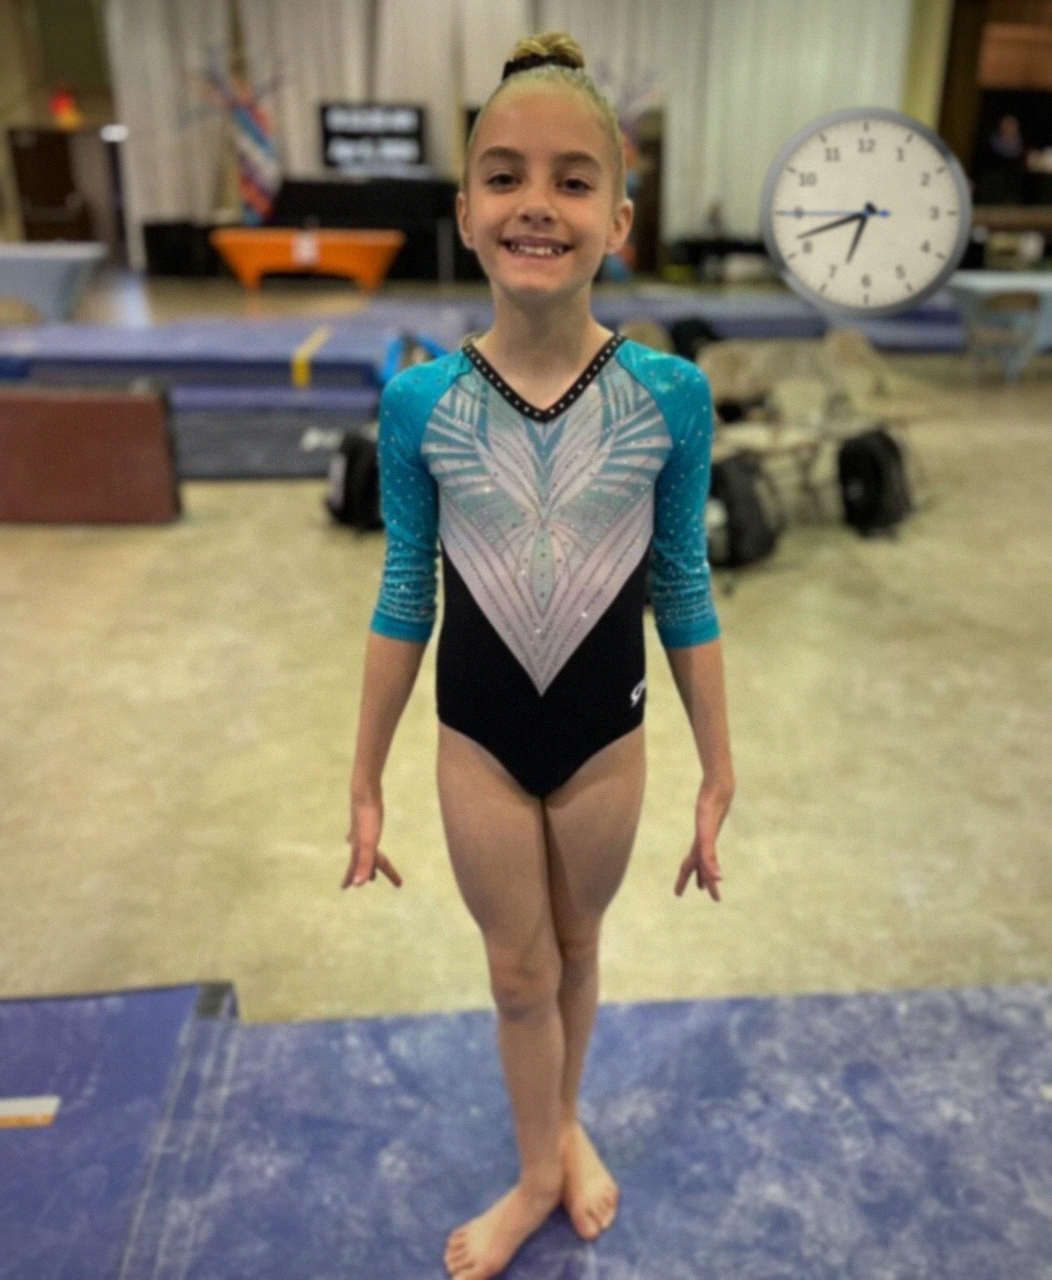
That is **6:41:45**
